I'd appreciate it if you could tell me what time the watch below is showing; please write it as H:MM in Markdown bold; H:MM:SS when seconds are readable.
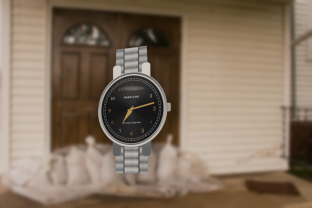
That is **7:13**
